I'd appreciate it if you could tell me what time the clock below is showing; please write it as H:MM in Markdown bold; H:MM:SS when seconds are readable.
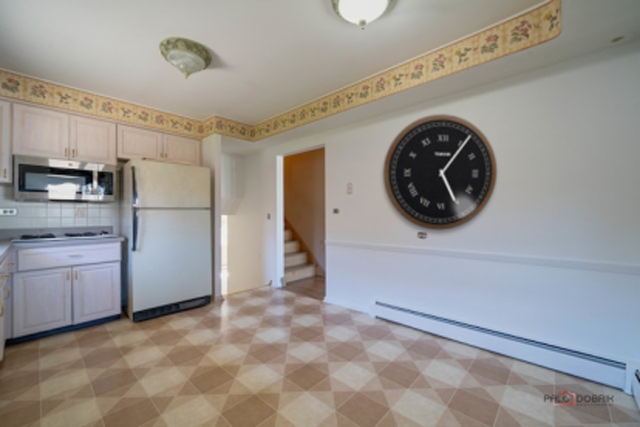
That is **5:06**
